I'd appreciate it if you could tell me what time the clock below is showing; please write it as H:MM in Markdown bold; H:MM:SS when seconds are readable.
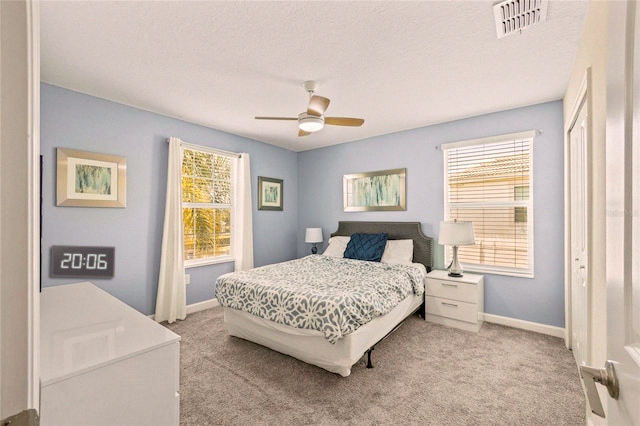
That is **20:06**
